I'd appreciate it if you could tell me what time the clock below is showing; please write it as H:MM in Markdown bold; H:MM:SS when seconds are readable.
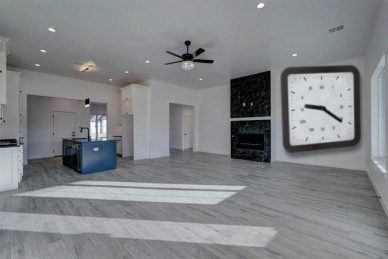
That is **9:21**
